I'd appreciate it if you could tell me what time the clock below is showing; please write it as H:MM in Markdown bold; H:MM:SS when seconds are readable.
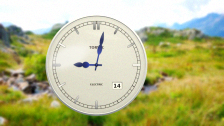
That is **9:02**
